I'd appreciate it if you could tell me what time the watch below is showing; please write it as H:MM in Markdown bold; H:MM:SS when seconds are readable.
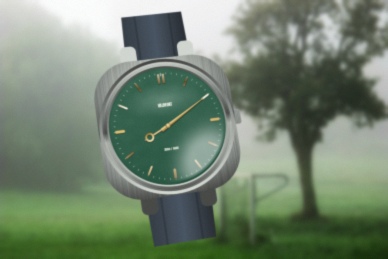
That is **8:10**
